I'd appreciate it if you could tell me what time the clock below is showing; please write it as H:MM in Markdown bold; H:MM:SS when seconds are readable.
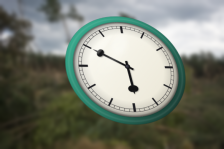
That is **5:50**
